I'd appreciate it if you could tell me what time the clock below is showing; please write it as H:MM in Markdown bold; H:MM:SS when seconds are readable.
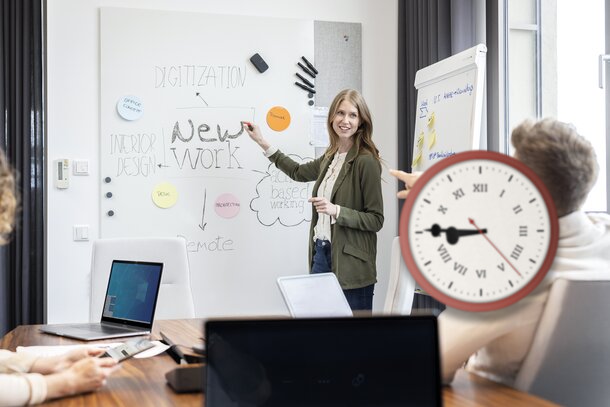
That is **8:45:23**
